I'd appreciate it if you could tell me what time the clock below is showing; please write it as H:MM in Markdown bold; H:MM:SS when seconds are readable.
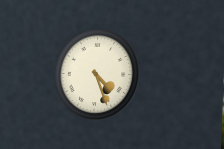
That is **4:26**
